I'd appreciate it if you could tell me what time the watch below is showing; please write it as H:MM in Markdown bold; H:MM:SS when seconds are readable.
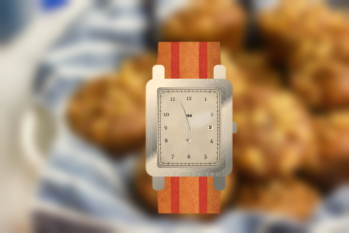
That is **5:57**
